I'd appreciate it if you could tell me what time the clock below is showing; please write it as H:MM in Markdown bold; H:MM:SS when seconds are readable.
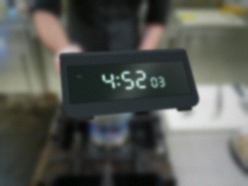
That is **4:52**
